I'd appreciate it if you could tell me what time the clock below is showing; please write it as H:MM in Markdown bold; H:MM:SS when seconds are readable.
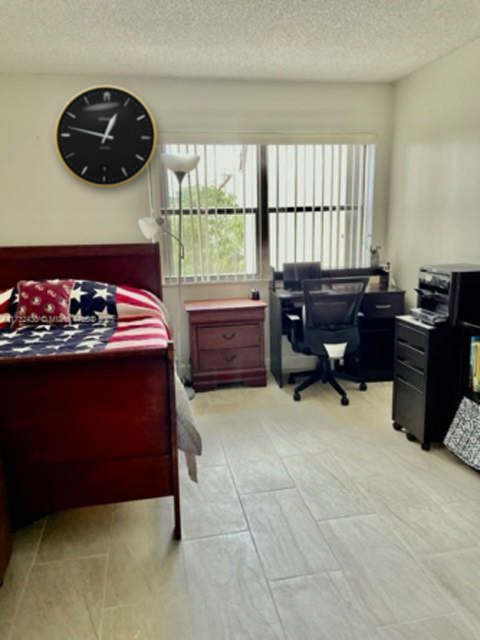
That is **12:47**
